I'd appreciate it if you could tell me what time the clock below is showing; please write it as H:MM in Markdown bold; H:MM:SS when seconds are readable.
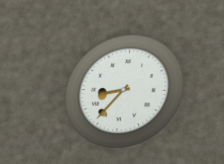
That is **8:36**
